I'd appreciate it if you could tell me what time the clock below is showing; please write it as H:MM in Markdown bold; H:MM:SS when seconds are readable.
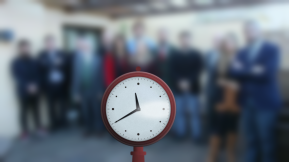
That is **11:40**
